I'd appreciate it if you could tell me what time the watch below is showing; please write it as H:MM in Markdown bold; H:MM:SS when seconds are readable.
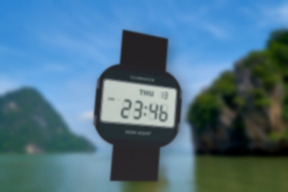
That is **23:46**
